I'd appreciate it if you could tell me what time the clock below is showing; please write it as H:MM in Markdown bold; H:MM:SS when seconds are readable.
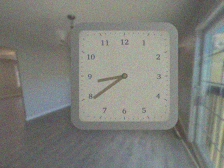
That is **8:39**
